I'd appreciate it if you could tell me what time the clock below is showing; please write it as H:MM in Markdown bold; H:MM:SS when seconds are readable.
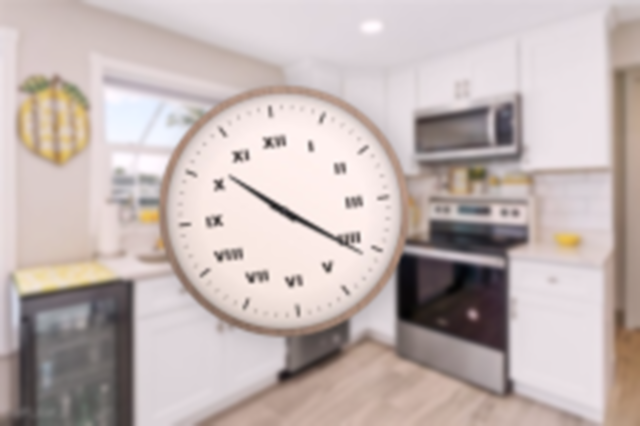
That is **10:21**
